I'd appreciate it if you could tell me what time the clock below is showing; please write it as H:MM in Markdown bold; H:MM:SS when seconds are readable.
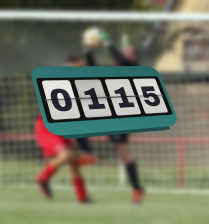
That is **1:15**
